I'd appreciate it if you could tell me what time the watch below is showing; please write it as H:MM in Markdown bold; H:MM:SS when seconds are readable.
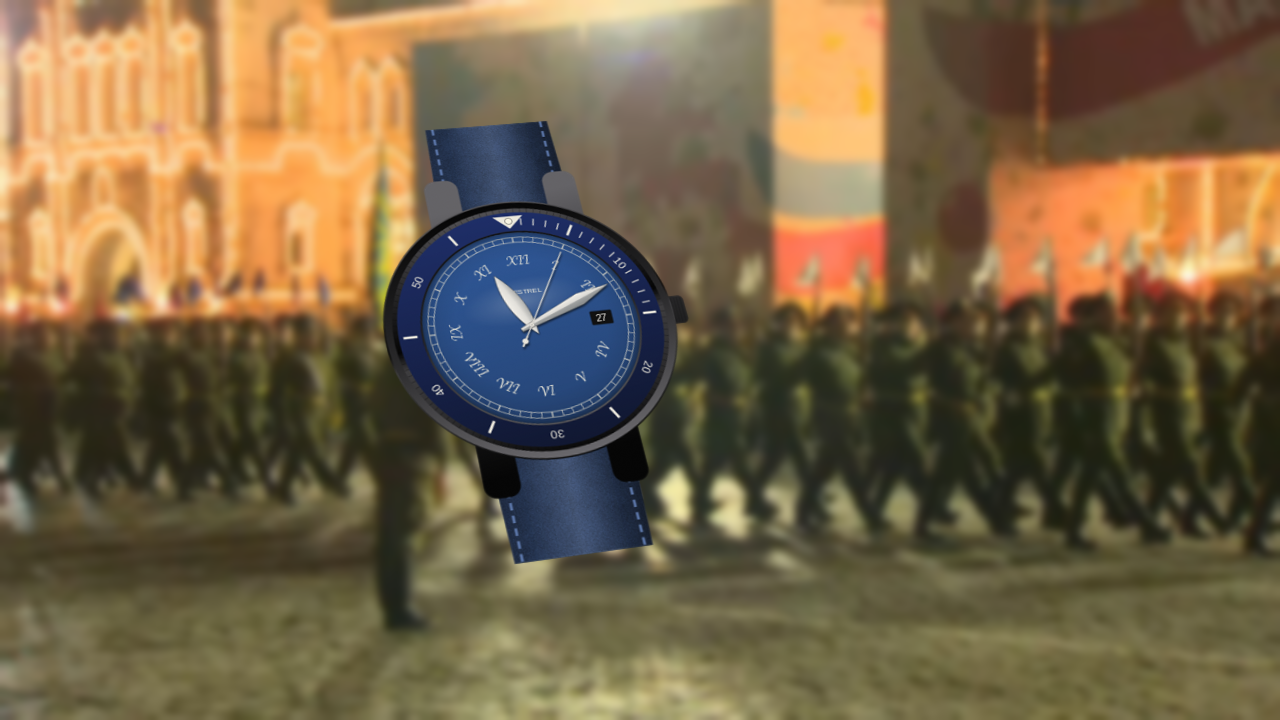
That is **11:11:05**
